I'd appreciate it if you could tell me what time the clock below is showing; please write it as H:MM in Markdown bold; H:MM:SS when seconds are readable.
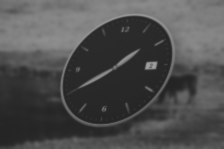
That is **1:40**
